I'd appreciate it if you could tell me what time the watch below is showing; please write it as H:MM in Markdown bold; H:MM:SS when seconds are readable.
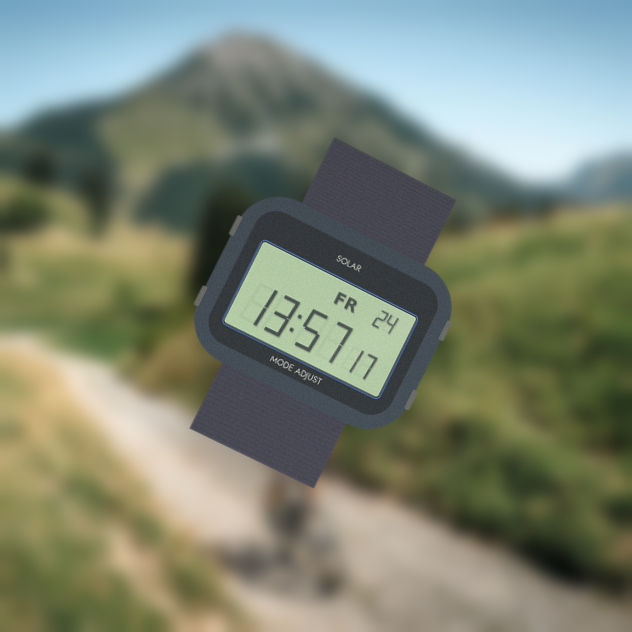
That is **13:57:17**
